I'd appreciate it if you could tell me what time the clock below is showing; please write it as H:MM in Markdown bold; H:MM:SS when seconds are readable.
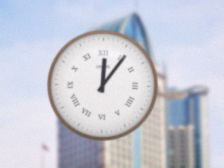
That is **12:06**
